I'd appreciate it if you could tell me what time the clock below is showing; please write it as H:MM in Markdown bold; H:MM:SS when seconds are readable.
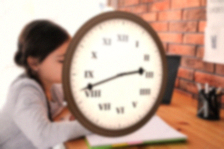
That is **2:42**
